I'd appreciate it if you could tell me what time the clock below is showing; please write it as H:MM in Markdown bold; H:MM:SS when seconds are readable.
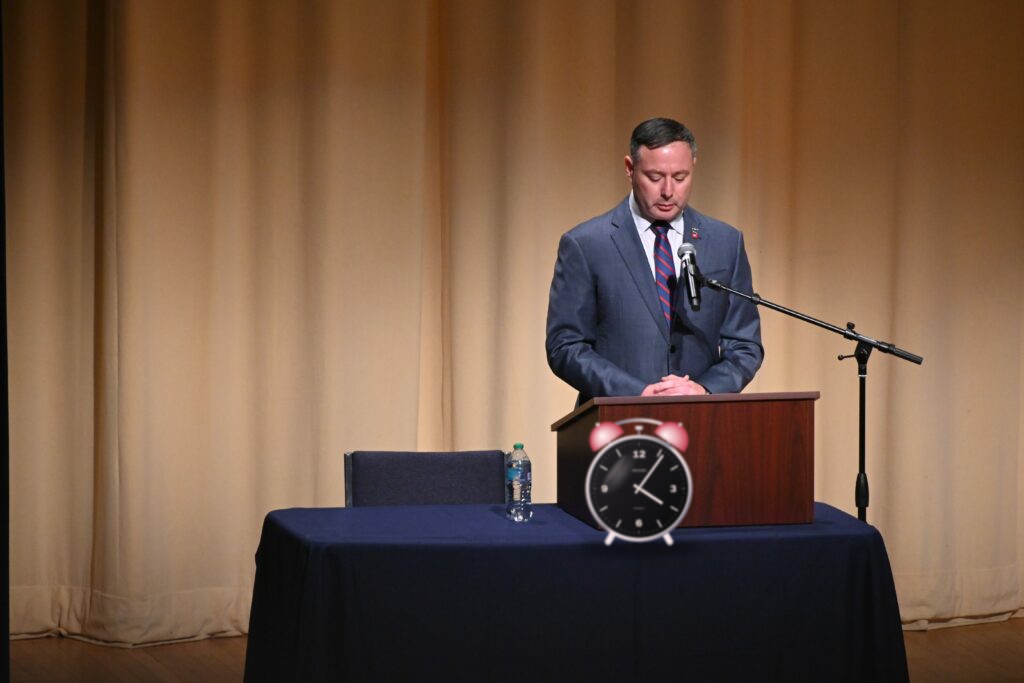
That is **4:06**
